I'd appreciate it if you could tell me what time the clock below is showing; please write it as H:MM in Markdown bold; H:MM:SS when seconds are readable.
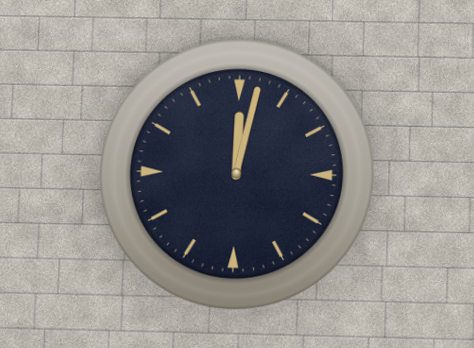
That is **12:02**
